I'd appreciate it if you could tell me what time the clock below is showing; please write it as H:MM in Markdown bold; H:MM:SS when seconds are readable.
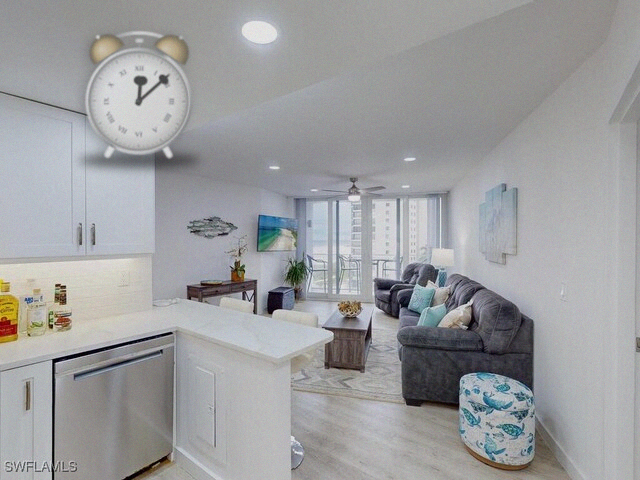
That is **12:08**
